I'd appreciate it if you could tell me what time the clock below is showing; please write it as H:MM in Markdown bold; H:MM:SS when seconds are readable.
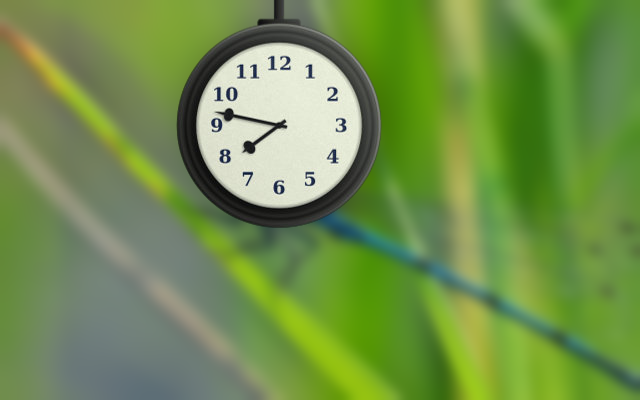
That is **7:47**
